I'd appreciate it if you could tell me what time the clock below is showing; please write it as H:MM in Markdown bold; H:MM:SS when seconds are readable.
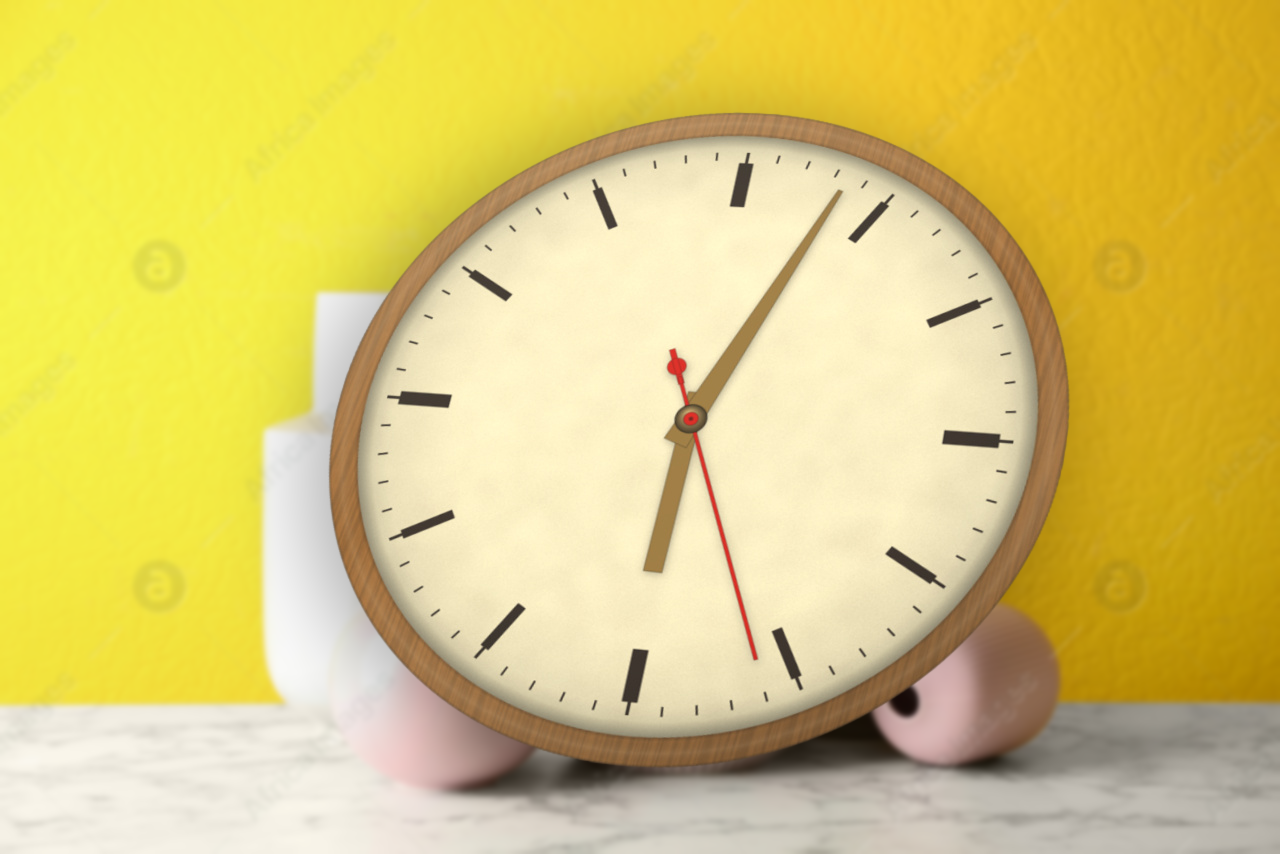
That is **6:03:26**
